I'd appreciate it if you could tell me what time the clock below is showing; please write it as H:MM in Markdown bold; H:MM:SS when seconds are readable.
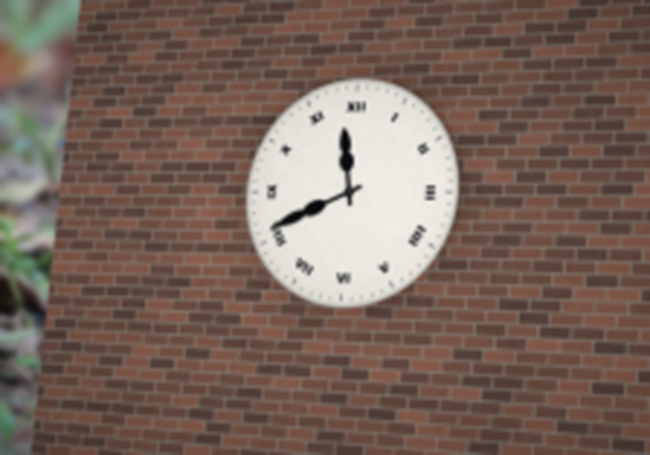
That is **11:41**
